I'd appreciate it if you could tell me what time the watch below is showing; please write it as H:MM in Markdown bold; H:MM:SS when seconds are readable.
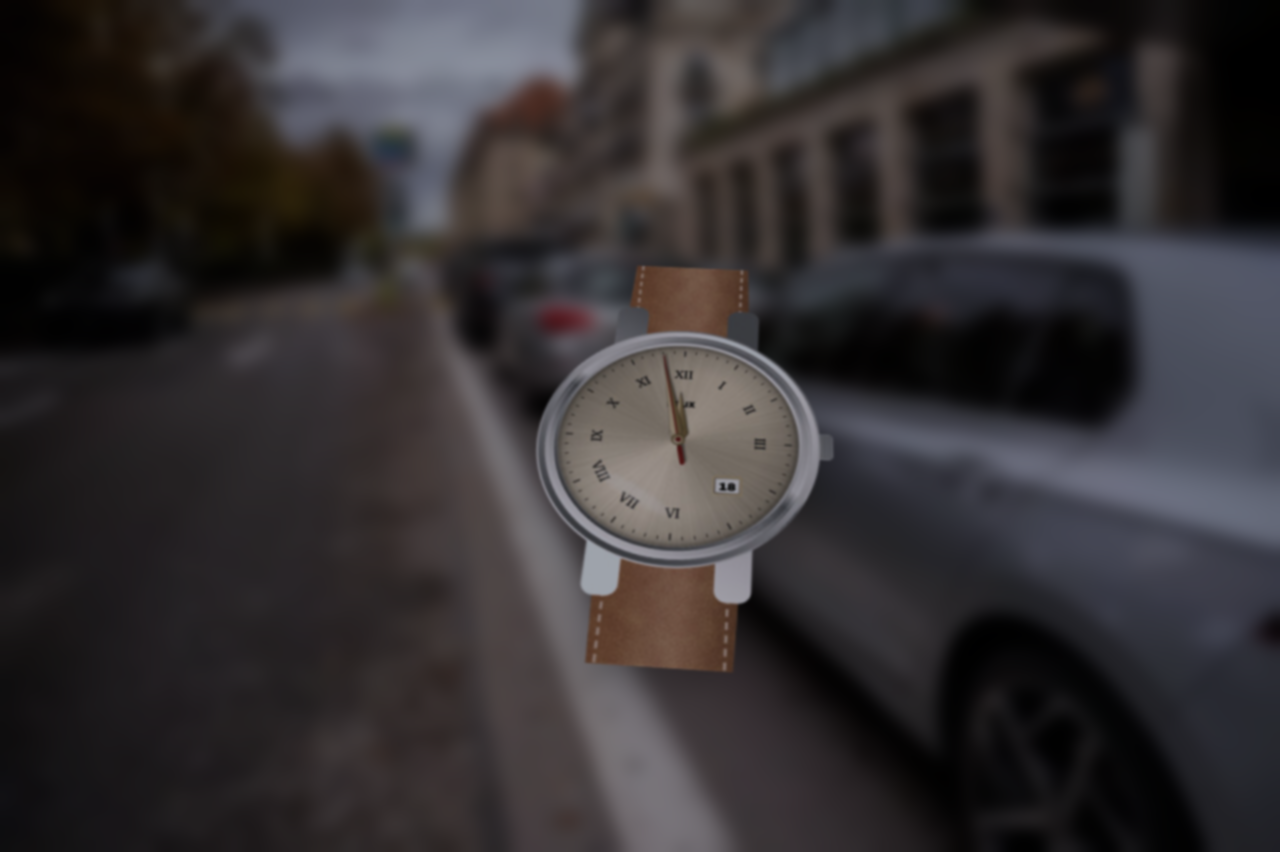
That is **11:57:58**
